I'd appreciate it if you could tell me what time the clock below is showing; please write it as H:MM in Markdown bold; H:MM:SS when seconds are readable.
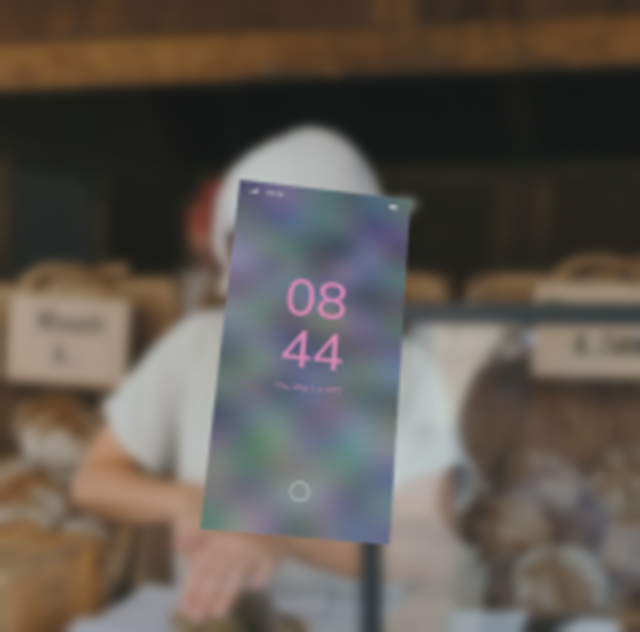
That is **8:44**
